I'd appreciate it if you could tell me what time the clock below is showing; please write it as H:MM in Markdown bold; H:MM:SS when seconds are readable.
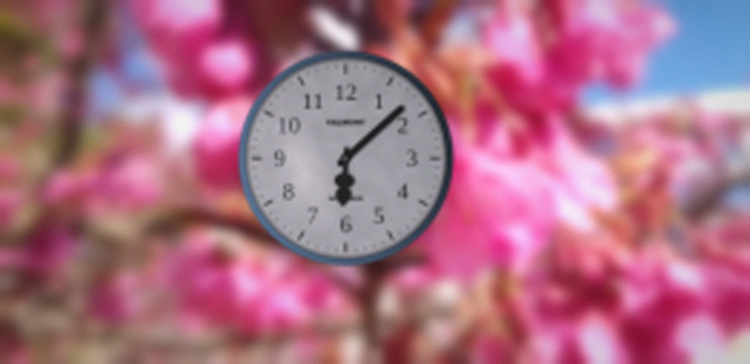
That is **6:08**
